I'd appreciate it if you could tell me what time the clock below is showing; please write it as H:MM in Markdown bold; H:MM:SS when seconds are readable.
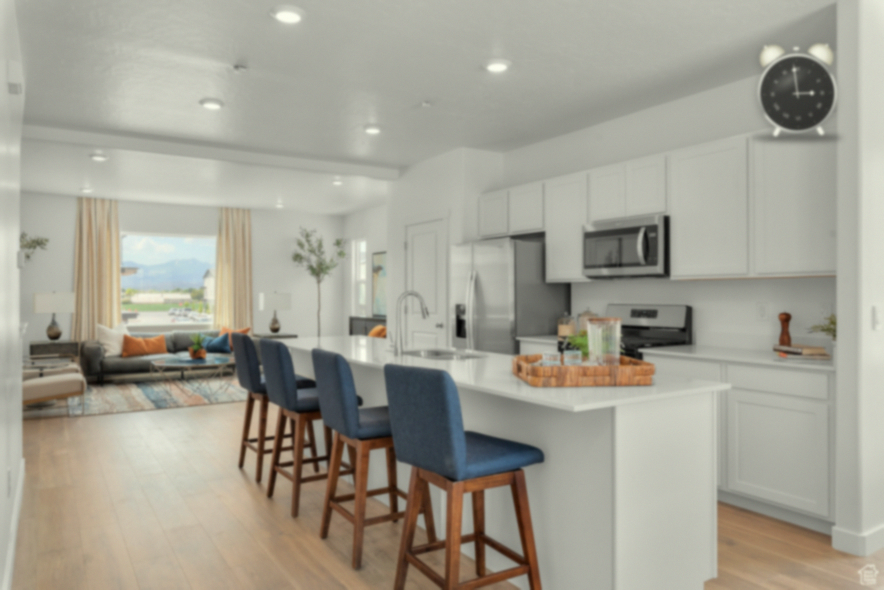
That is **2:59**
